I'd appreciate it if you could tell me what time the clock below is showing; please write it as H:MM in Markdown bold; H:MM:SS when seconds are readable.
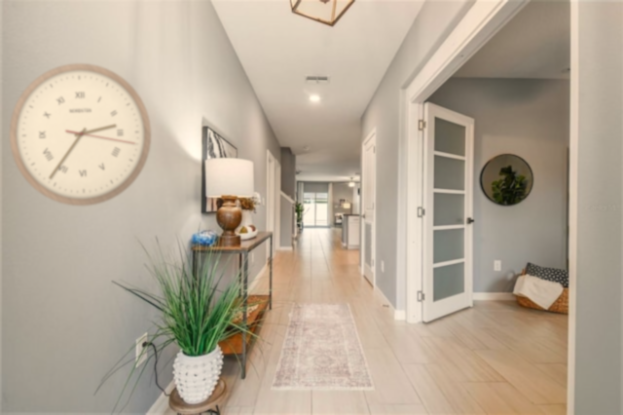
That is **2:36:17**
